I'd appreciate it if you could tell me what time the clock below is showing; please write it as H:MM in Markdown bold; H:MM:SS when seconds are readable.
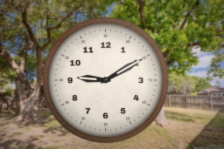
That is **9:10**
